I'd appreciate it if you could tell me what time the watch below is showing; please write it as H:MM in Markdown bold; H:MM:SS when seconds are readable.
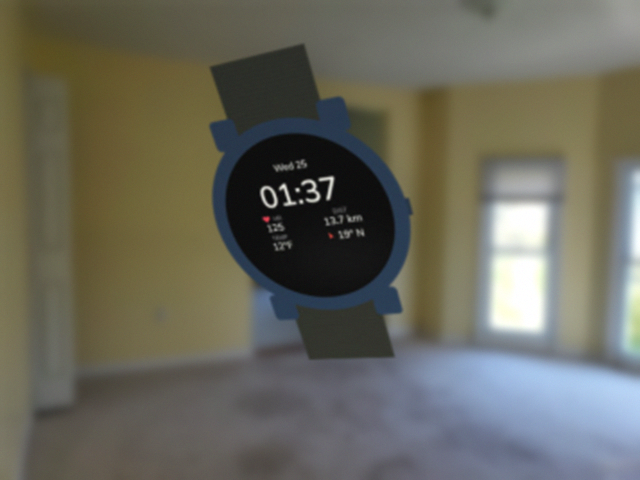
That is **1:37**
